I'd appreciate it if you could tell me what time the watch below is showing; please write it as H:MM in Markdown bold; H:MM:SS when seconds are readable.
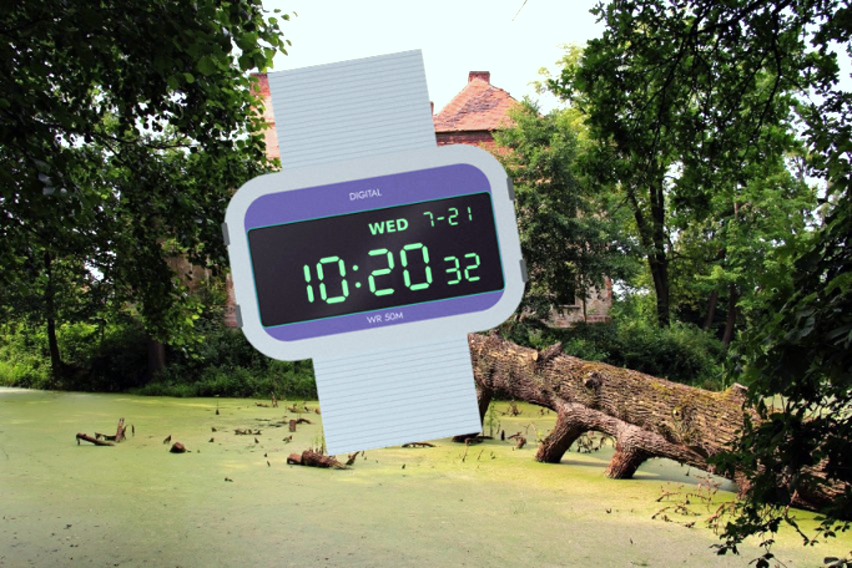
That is **10:20:32**
